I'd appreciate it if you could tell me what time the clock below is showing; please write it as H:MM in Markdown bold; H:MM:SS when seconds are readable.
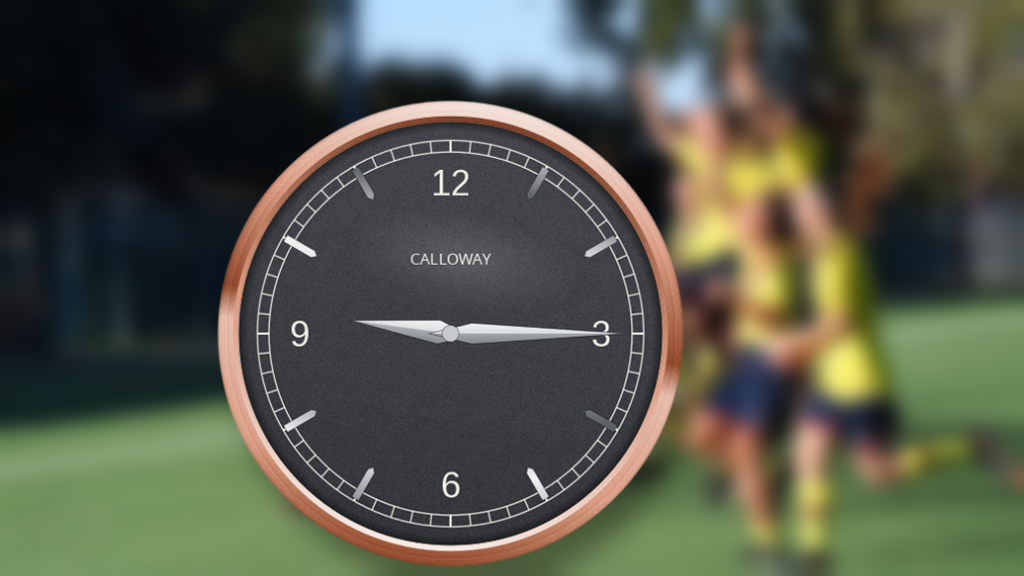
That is **9:15**
